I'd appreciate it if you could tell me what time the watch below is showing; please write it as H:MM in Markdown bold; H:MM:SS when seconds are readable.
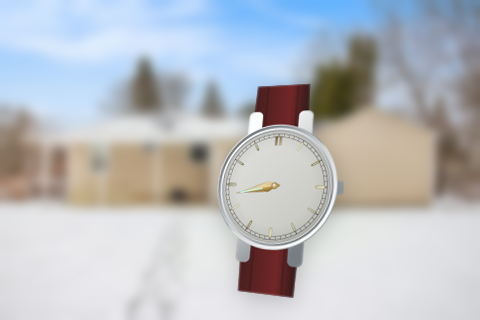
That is **8:43**
